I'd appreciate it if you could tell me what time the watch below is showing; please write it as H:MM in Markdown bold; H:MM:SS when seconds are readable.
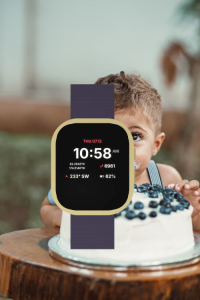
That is **10:58**
